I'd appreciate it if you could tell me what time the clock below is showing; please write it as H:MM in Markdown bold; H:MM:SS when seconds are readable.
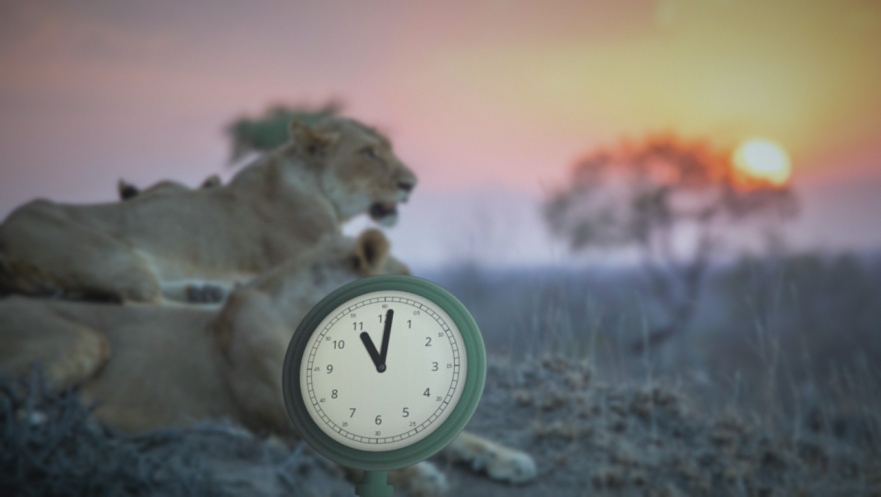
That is **11:01**
